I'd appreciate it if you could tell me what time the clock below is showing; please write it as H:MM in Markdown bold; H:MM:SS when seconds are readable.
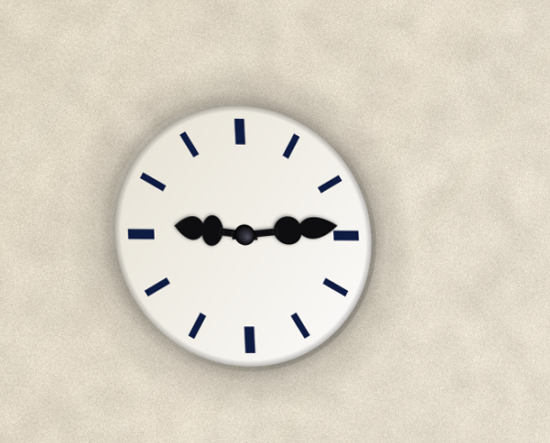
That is **9:14**
